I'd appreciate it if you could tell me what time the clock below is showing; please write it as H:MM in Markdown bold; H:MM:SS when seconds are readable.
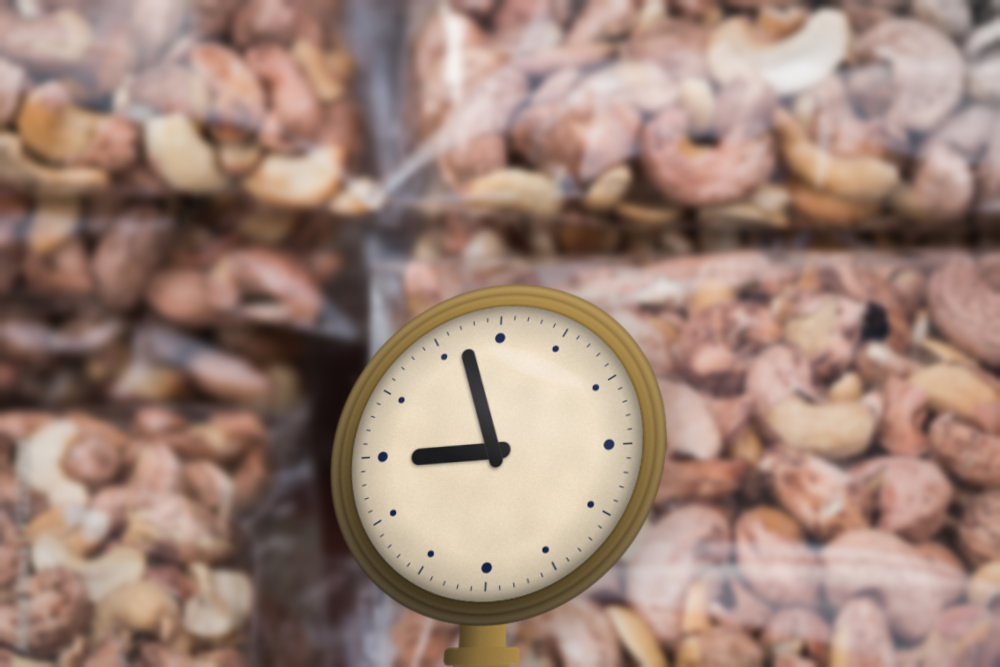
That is **8:57**
